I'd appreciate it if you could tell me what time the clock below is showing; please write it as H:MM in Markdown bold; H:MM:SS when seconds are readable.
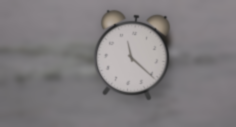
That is **11:21**
